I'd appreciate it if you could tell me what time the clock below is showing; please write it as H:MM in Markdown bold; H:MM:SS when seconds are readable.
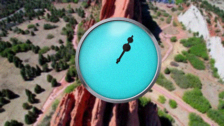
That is **1:05**
